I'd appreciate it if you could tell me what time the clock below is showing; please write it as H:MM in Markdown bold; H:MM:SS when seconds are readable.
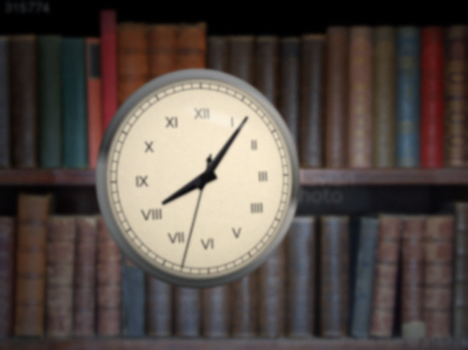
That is **8:06:33**
